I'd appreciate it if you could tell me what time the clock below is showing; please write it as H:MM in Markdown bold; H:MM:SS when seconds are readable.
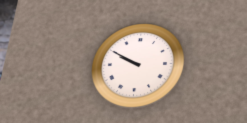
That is **9:50**
